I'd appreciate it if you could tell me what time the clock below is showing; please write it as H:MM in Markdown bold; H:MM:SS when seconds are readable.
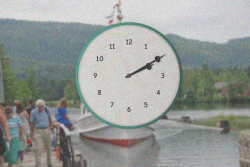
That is **2:10**
